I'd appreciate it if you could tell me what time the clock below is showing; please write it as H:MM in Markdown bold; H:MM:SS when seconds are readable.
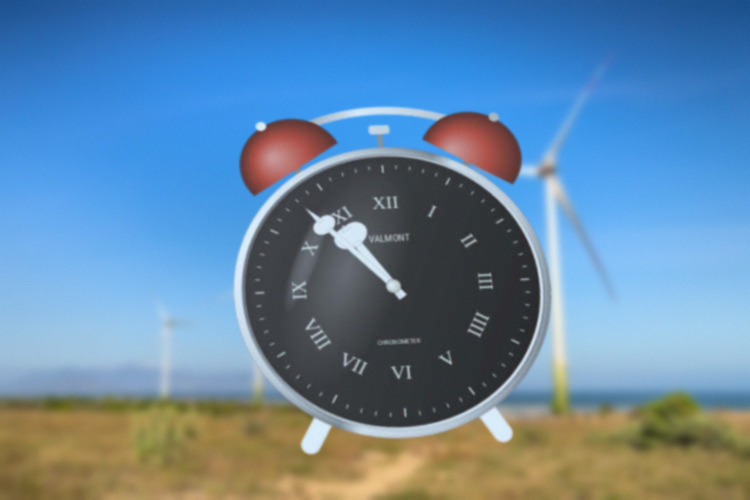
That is **10:53**
